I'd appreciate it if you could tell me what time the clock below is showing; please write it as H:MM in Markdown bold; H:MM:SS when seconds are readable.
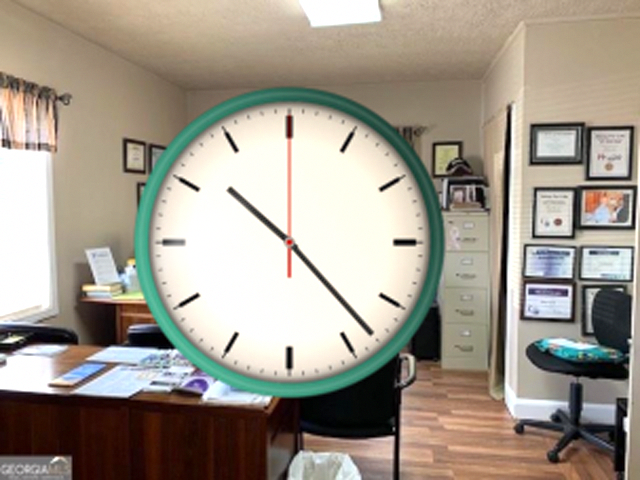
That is **10:23:00**
